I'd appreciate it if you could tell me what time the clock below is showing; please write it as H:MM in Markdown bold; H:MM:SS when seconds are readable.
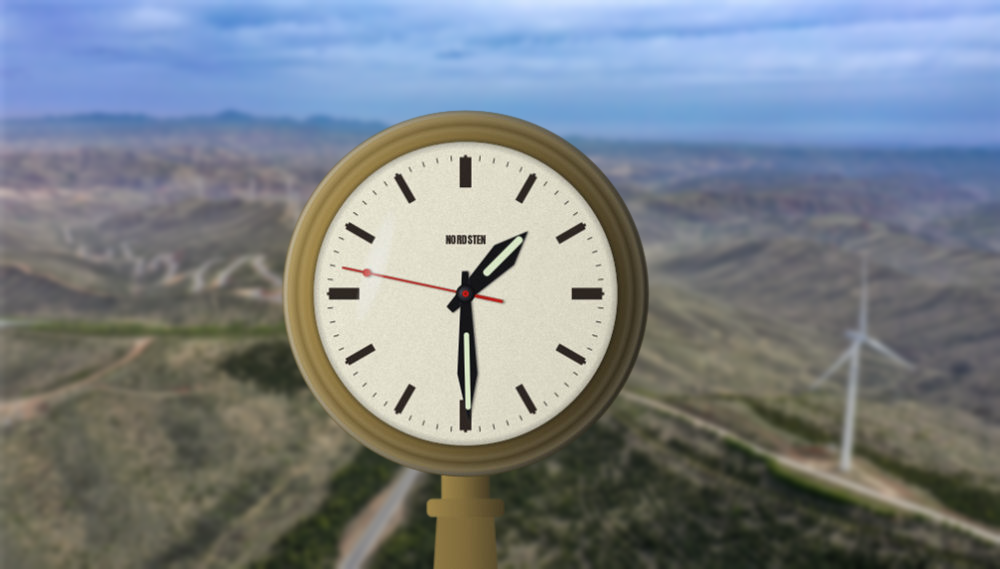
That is **1:29:47**
